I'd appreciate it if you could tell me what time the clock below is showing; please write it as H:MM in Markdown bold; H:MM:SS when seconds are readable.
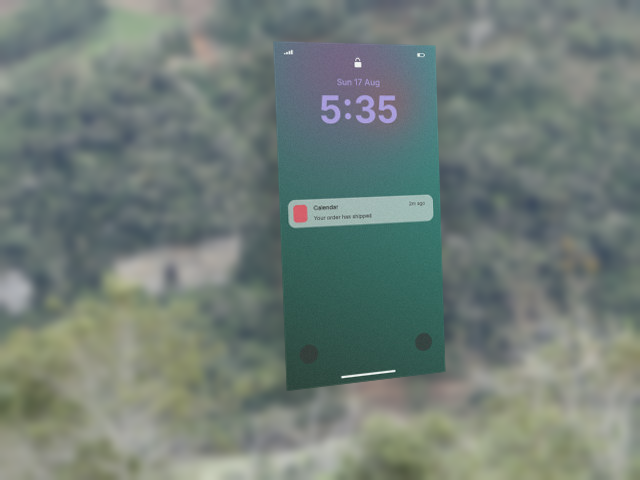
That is **5:35**
